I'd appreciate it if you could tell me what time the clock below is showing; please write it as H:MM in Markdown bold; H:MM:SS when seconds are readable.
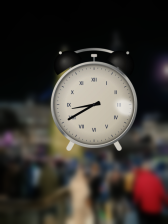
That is **8:40**
